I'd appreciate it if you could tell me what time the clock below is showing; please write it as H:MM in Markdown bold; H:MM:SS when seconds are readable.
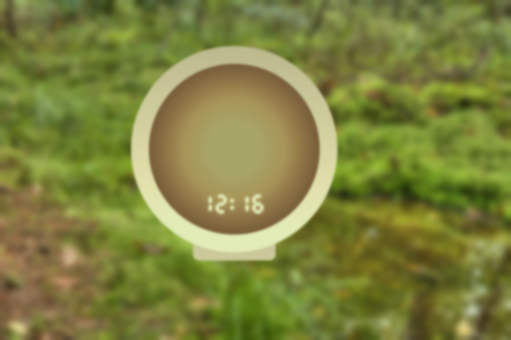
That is **12:16**
